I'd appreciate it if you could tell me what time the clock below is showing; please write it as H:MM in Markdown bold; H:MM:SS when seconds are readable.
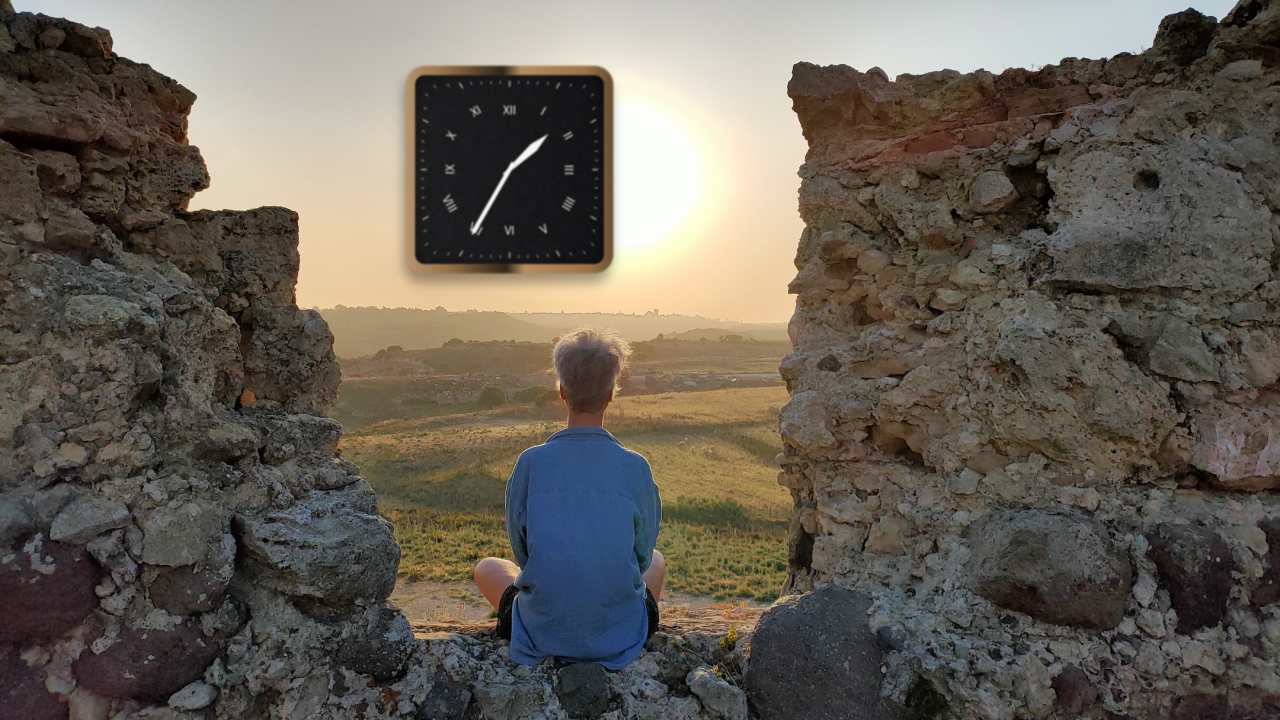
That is **1:35**
